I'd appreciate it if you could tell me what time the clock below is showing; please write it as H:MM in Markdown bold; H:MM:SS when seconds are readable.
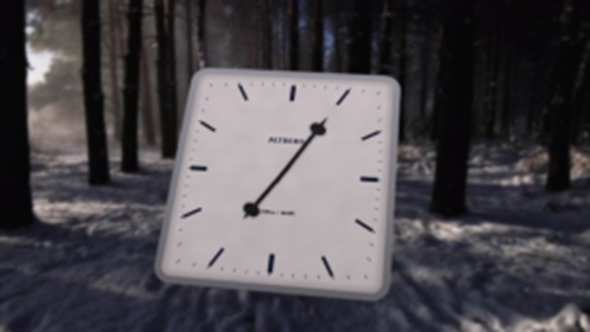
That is **7:05**
